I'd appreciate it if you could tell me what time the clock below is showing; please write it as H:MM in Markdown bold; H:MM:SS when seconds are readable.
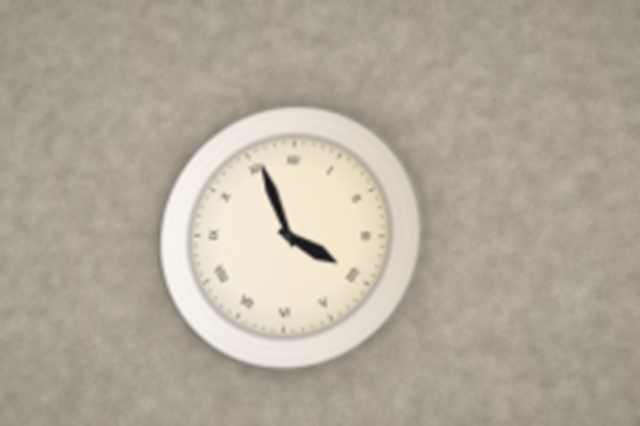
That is **3:56**
